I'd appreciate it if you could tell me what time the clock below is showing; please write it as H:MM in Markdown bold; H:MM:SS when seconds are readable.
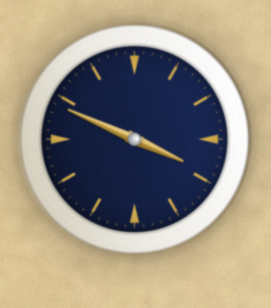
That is **3:49**
